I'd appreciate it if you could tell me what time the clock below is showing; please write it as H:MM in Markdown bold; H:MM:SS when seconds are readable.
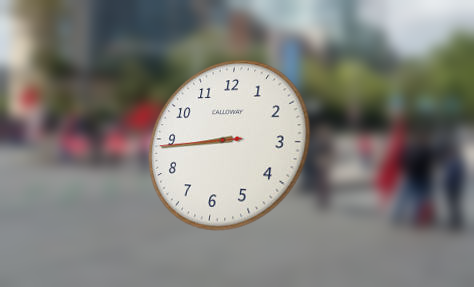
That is **8:43:44**
